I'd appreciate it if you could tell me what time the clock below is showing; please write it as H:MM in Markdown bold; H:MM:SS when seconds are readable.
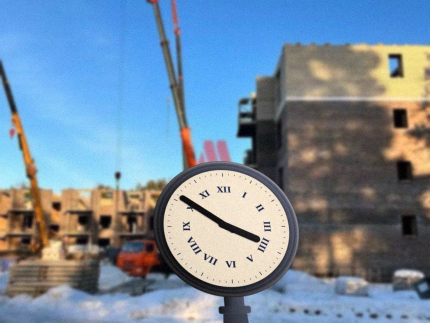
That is **3:51**
